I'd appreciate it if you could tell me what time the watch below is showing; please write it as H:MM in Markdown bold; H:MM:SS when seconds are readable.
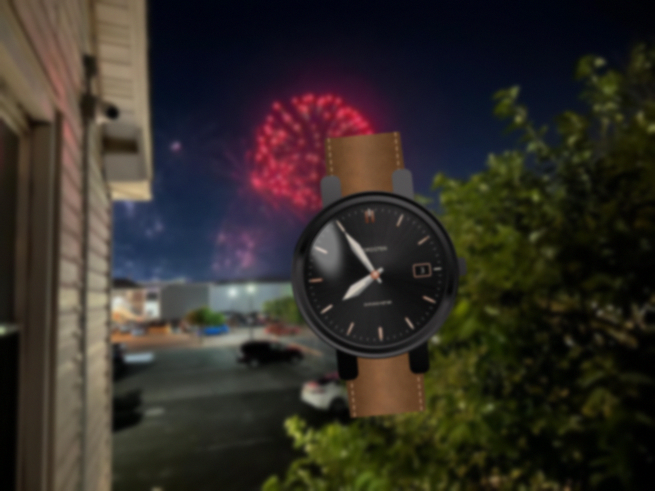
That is **7:55**
